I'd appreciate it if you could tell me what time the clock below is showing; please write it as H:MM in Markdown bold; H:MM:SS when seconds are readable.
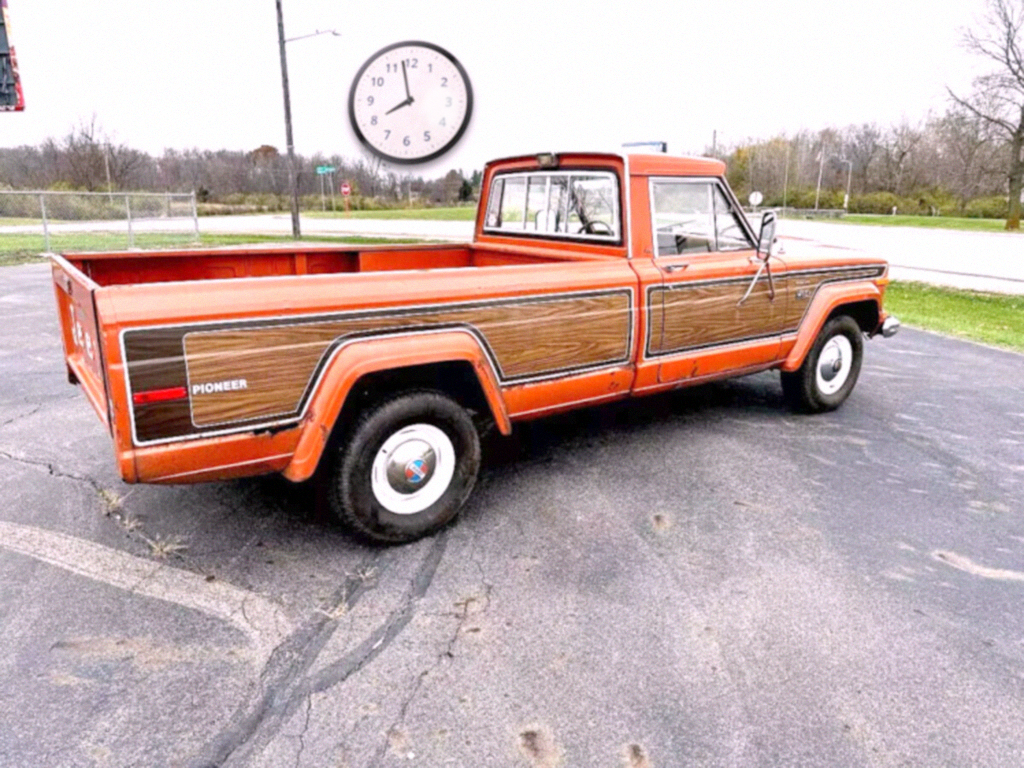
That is **7:58**
